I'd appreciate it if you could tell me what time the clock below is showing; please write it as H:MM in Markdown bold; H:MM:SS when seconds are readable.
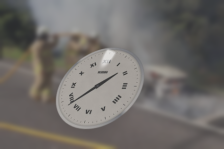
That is **1:38**
